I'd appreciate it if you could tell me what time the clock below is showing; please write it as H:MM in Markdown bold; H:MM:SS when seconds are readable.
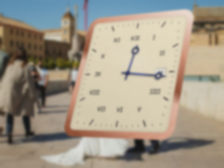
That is **12:16**
